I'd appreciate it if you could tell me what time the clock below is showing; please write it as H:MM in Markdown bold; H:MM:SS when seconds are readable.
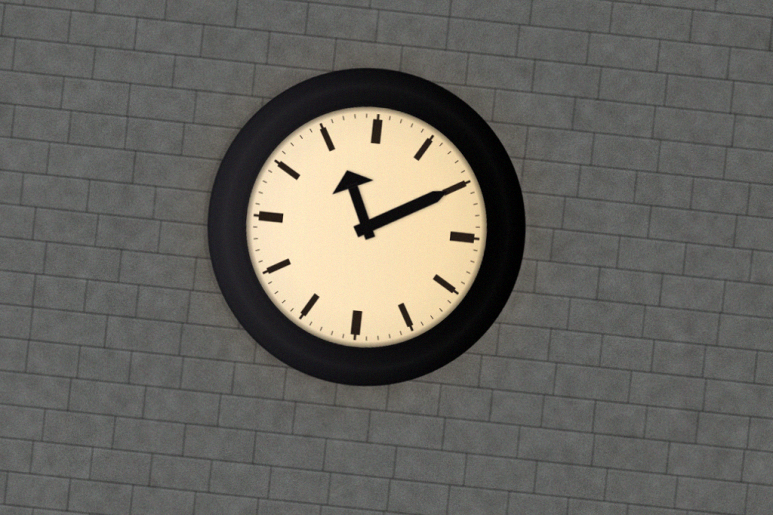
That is **11:10**
